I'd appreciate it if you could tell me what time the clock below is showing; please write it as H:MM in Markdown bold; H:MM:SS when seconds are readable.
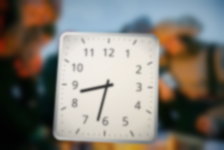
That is **8:32**
